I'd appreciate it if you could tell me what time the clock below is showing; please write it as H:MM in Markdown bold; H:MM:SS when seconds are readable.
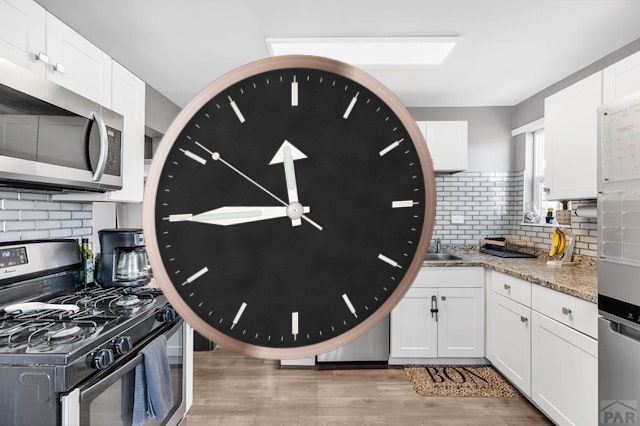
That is **11:44:51**
